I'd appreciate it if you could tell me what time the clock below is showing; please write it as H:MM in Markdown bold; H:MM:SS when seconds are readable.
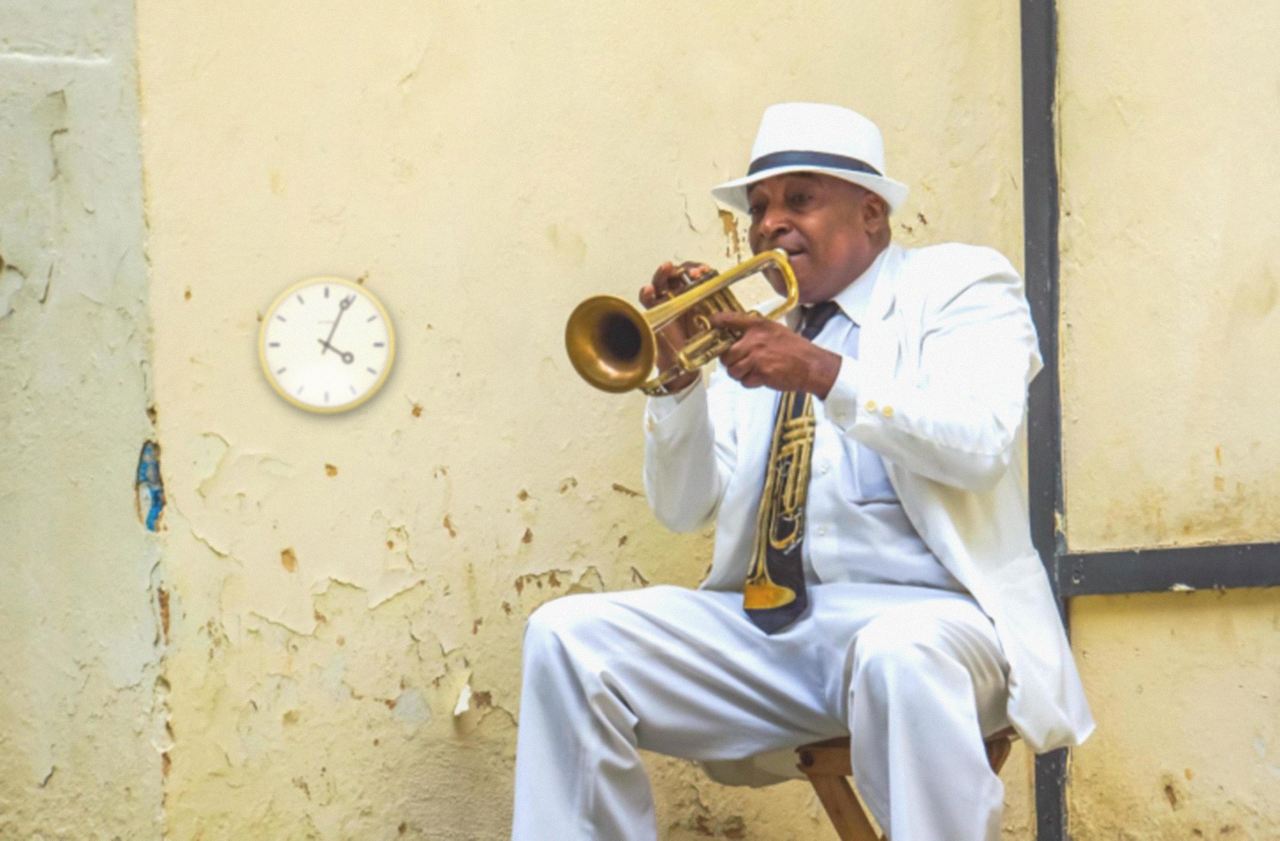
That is **4:04**
